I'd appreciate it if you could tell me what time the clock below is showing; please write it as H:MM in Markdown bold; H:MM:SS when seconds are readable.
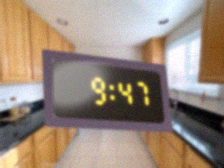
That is **9:47**
